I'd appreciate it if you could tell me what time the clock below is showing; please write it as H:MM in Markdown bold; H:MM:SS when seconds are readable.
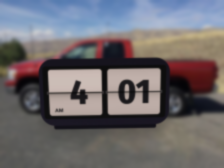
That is **4:01**
